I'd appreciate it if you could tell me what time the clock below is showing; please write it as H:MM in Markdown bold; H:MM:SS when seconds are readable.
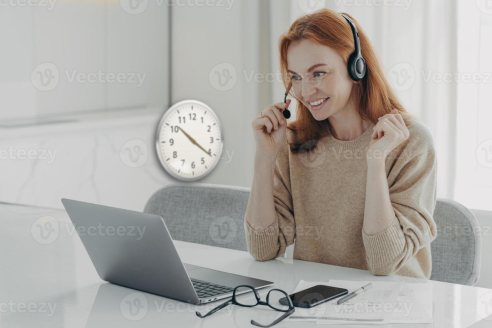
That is **10:21**
